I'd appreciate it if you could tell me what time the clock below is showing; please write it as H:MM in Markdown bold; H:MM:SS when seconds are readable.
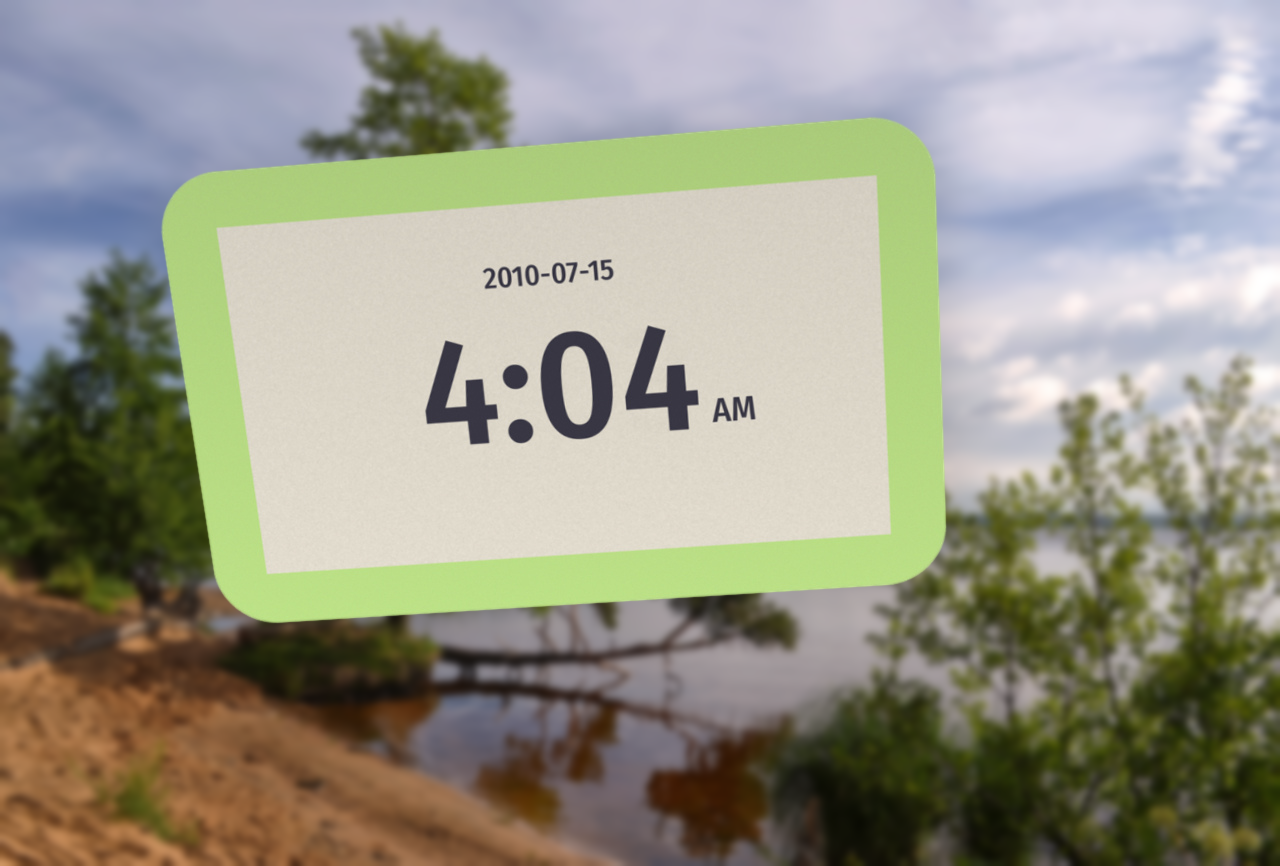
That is **4:04**
